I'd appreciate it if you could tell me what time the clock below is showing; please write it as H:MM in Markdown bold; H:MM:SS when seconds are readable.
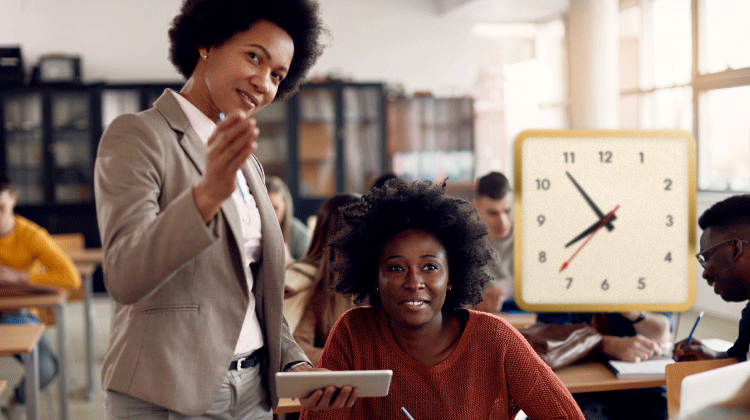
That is **7:53:37**
